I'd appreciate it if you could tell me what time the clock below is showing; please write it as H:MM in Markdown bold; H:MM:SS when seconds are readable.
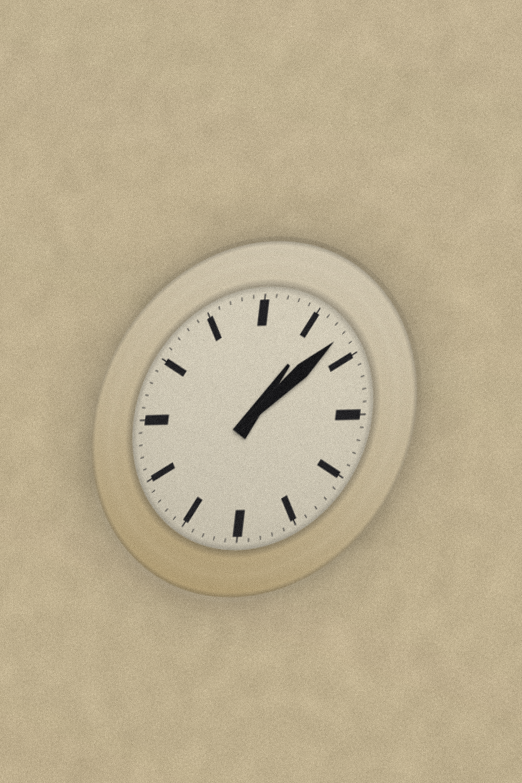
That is **1:08**
